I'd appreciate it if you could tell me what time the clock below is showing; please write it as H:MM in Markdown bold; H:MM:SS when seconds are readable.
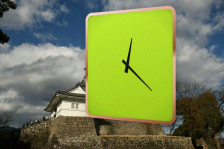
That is **12:22**
